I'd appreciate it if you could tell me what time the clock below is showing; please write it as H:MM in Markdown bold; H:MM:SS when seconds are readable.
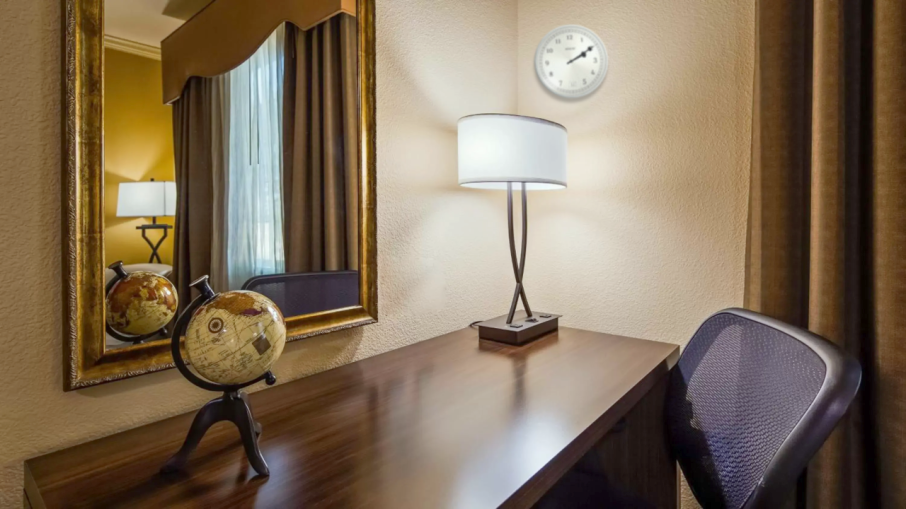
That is **2:10**
